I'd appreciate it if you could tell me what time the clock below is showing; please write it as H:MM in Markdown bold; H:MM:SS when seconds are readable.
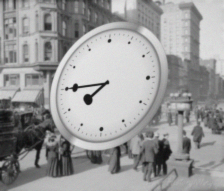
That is **7:45**
